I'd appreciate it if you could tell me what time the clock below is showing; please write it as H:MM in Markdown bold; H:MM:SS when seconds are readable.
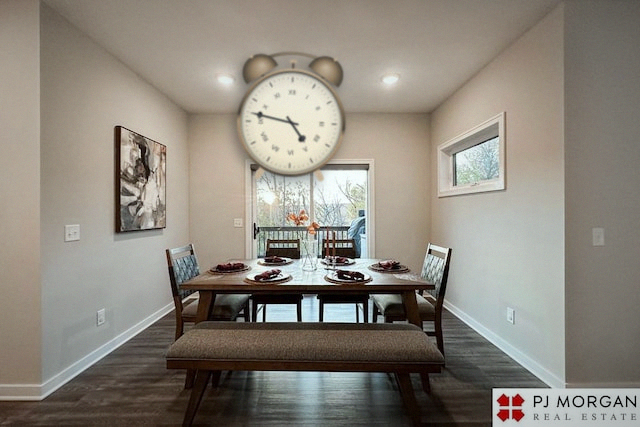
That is **4:47**
